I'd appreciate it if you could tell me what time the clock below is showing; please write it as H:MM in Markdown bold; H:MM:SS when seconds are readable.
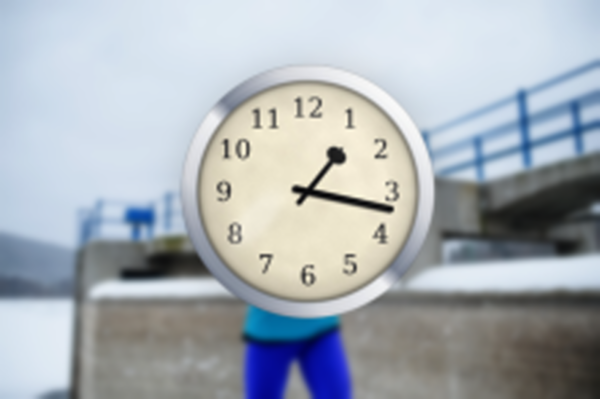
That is **1:17**
